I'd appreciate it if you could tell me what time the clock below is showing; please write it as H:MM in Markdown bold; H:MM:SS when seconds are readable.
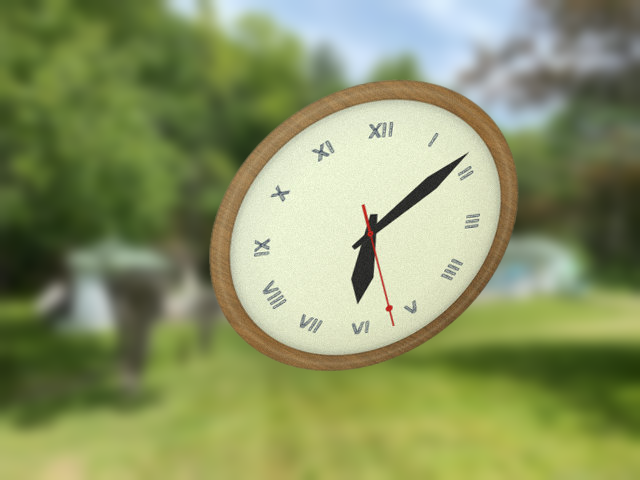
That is **6:08:27**
